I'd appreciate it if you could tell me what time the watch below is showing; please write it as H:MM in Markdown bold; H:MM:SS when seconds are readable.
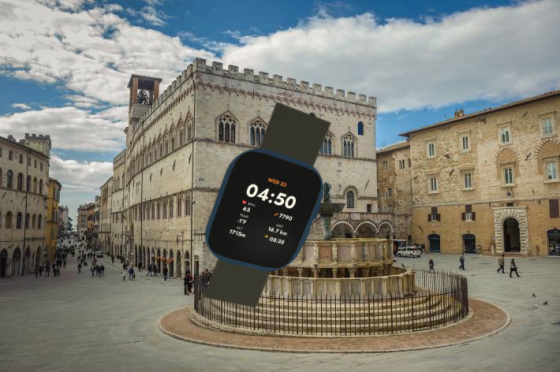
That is **4:50**
